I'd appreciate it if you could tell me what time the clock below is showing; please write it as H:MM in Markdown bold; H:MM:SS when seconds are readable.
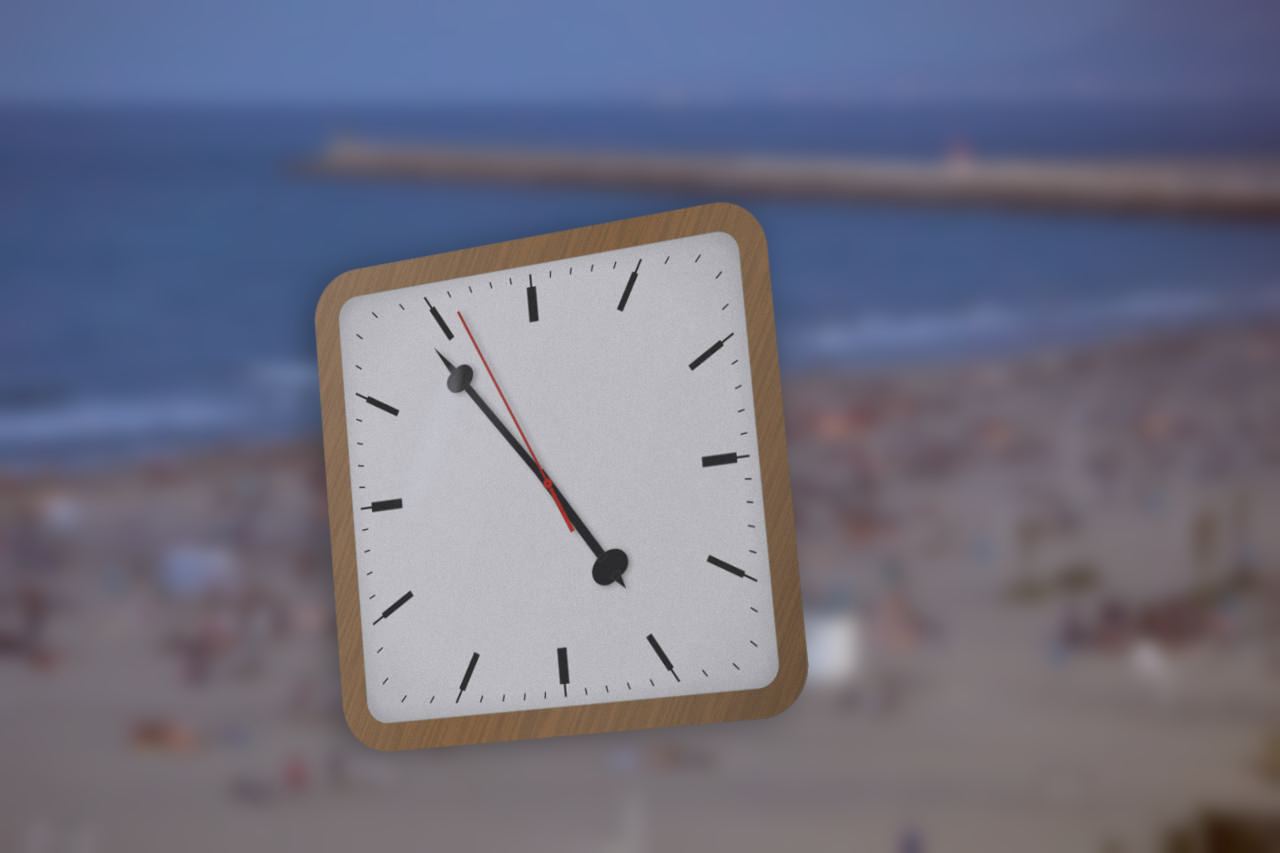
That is **4:53:56**
